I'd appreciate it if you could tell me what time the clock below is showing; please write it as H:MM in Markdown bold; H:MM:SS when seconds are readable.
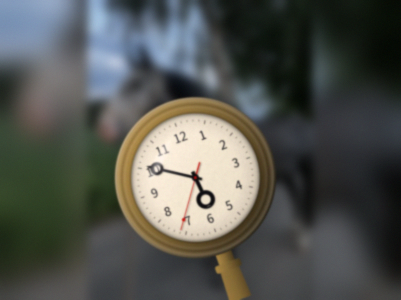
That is **5:50:36**
